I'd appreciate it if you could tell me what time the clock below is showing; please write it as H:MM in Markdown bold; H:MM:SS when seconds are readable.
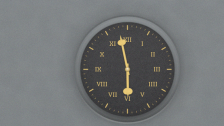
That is **5:58**
